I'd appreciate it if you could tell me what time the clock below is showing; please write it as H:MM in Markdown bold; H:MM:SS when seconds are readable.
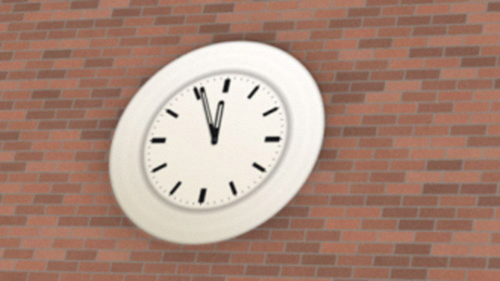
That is **11:56**
